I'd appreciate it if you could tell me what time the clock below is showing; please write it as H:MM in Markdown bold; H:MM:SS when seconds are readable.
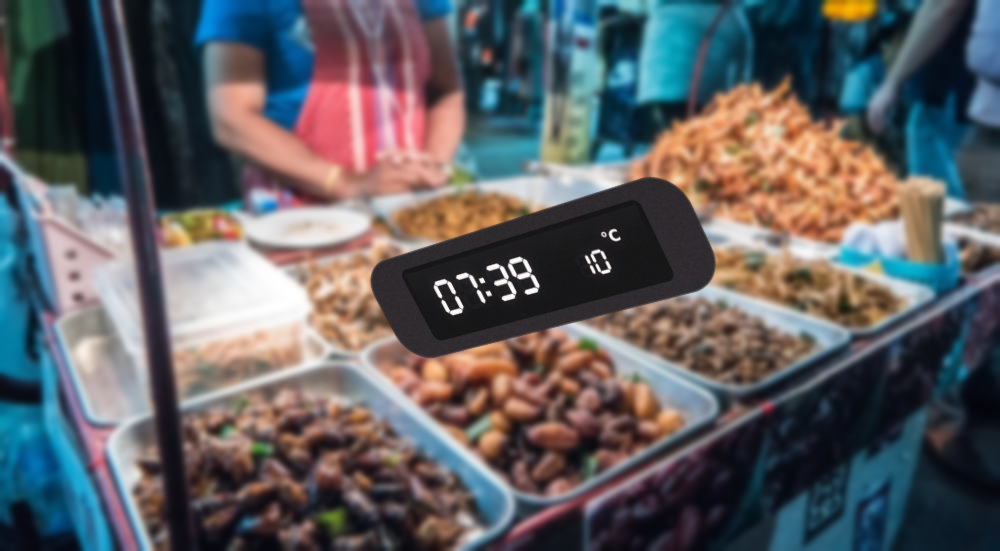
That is **7:39**
